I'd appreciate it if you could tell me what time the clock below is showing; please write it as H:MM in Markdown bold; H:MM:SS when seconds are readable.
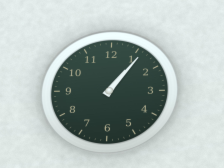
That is **1:06**
